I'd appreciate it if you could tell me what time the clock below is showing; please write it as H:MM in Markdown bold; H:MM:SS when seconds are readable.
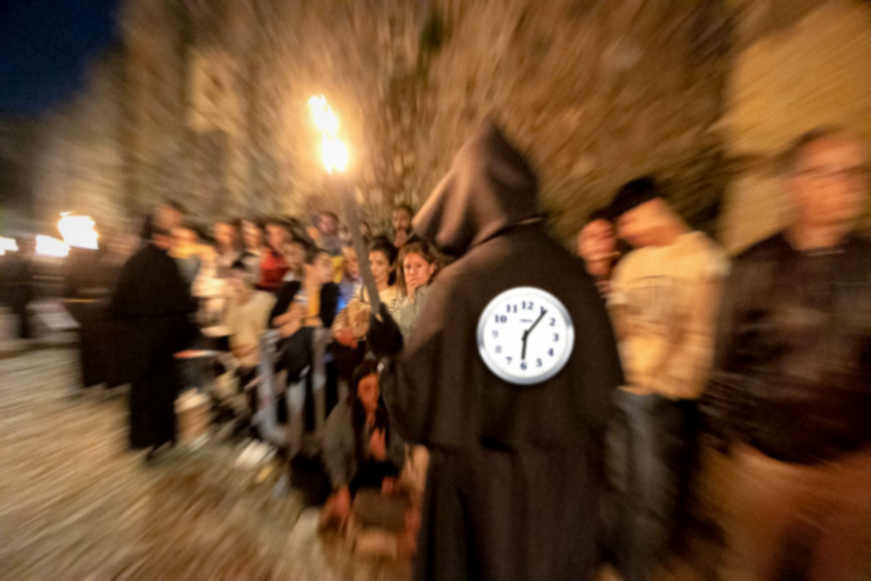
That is **6:06**
